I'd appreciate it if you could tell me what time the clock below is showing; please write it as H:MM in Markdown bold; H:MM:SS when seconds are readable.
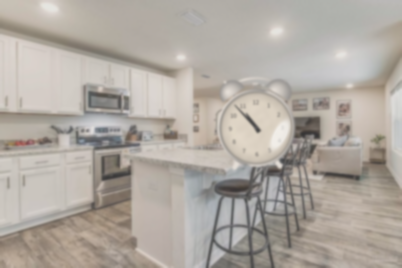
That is **10:53**
